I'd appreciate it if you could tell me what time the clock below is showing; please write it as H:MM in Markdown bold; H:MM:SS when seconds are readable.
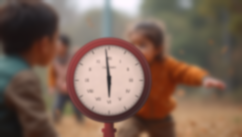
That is **5:59**
